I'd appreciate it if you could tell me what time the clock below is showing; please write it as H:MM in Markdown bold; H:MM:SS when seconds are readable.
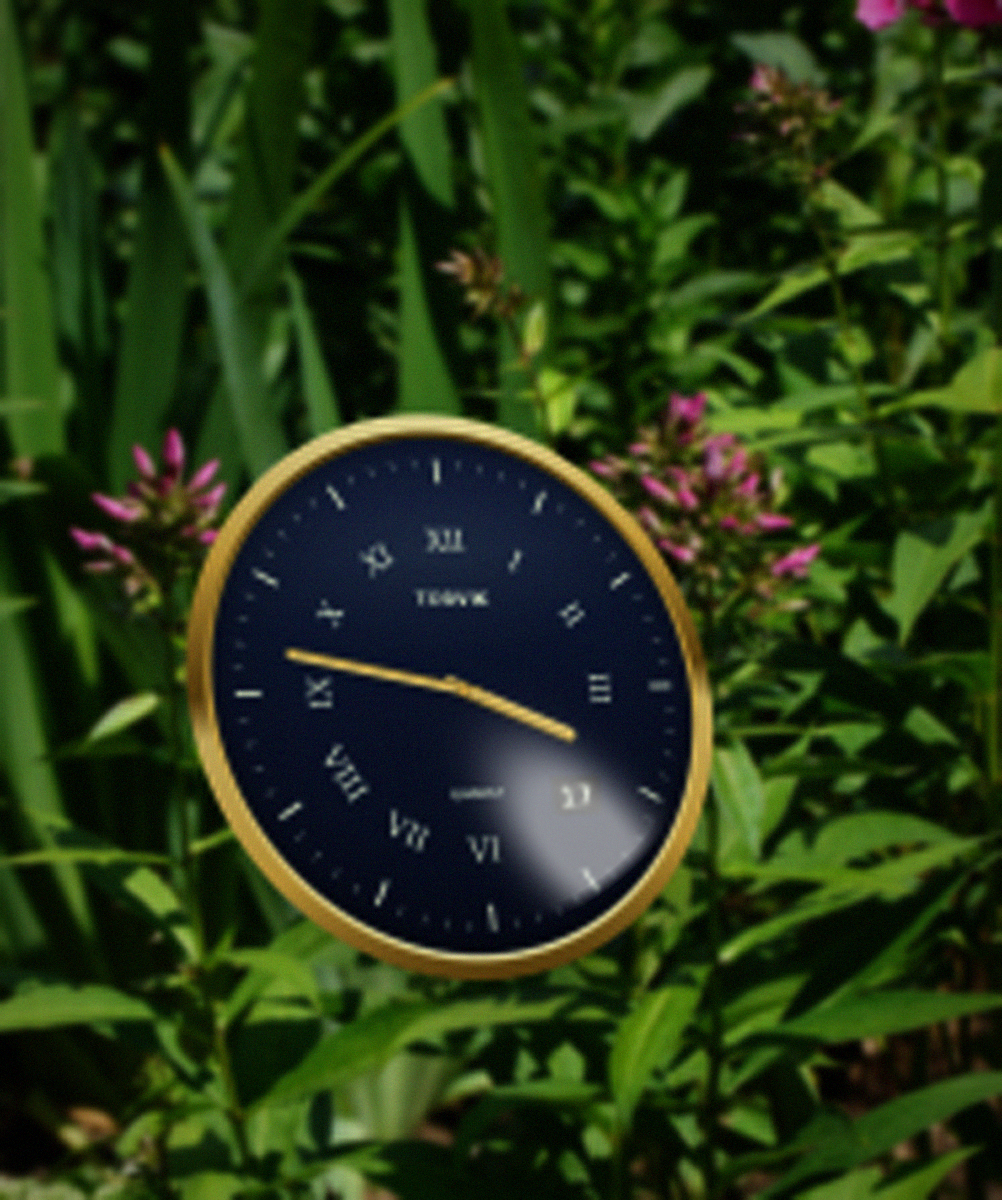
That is **3:47**
